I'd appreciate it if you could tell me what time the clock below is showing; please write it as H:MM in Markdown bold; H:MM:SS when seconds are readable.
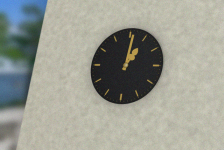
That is **1:01**
